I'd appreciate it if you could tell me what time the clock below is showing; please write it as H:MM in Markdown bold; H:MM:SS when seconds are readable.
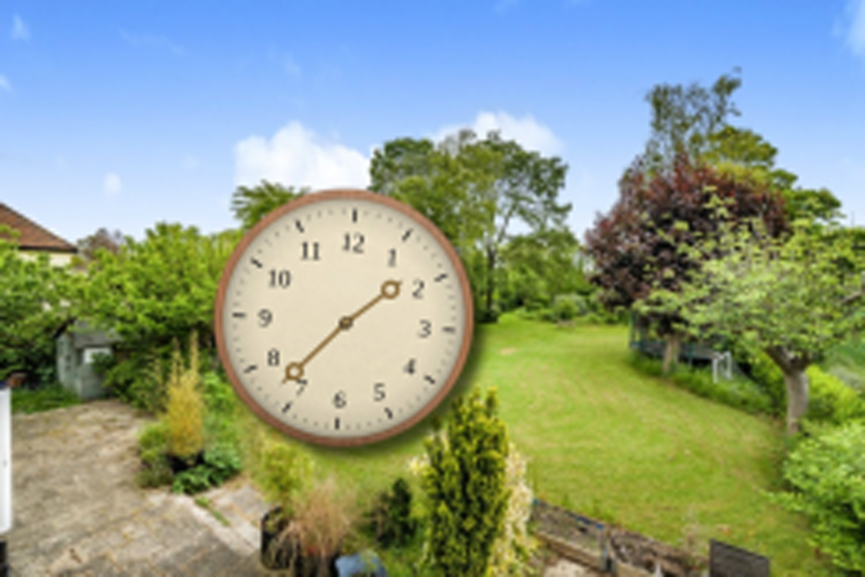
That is **1:37**
